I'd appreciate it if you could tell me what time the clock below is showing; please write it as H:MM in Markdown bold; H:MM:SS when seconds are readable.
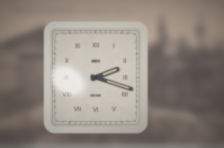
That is **2:18**
